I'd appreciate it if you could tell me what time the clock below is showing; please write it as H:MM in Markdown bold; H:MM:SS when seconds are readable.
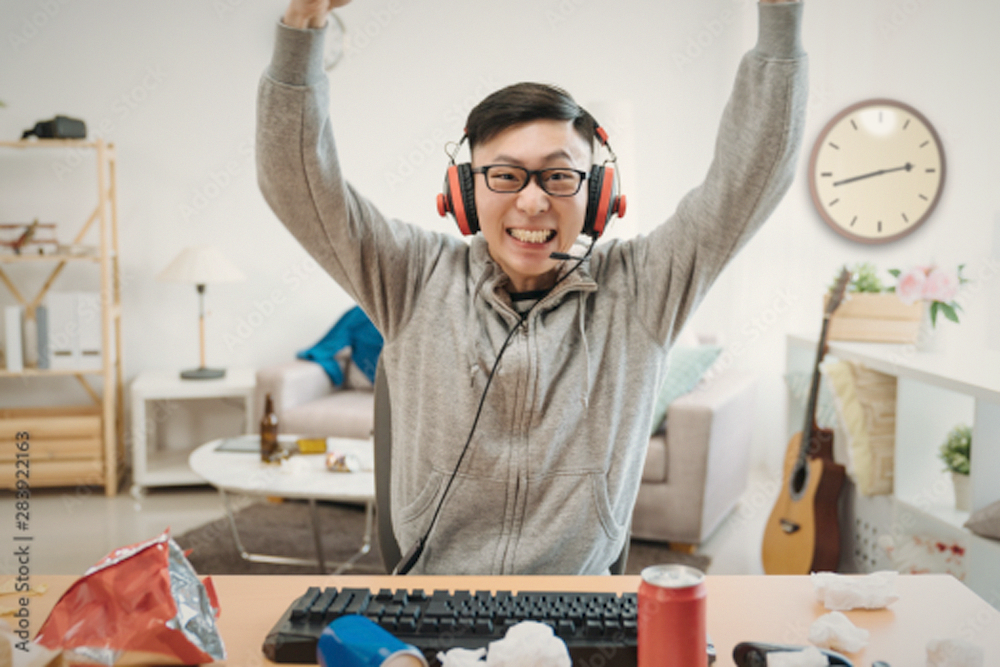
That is **2:43**
